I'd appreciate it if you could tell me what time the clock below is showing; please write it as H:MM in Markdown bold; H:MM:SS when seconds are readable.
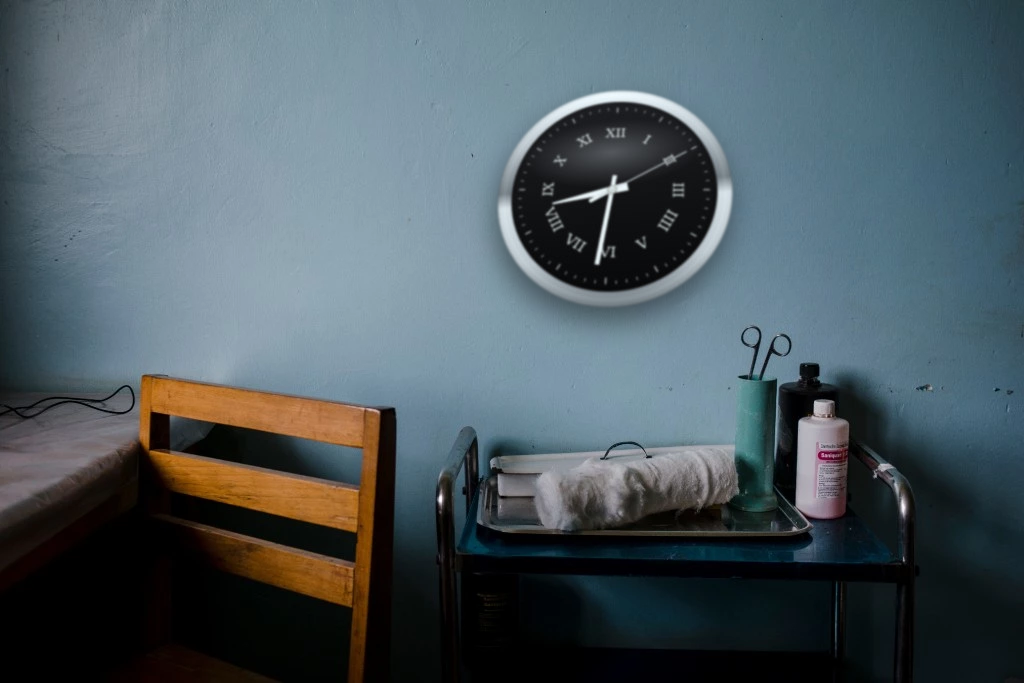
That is **8:31:10**
